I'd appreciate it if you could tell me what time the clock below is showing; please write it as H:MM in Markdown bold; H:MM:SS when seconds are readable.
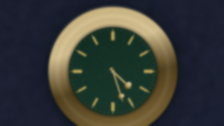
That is **4:27**
